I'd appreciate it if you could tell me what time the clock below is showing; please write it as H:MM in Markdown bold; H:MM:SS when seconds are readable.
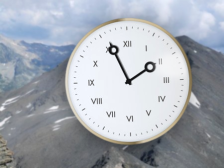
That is **1:56**
